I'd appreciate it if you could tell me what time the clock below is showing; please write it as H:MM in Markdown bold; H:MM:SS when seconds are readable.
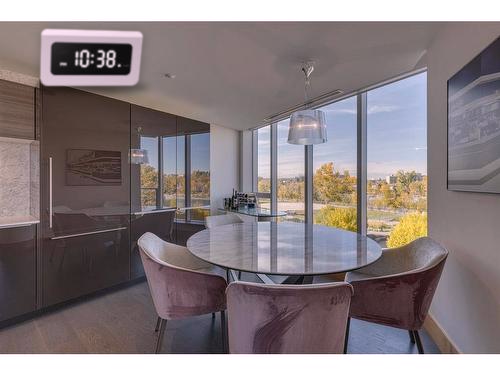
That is **10:38**
